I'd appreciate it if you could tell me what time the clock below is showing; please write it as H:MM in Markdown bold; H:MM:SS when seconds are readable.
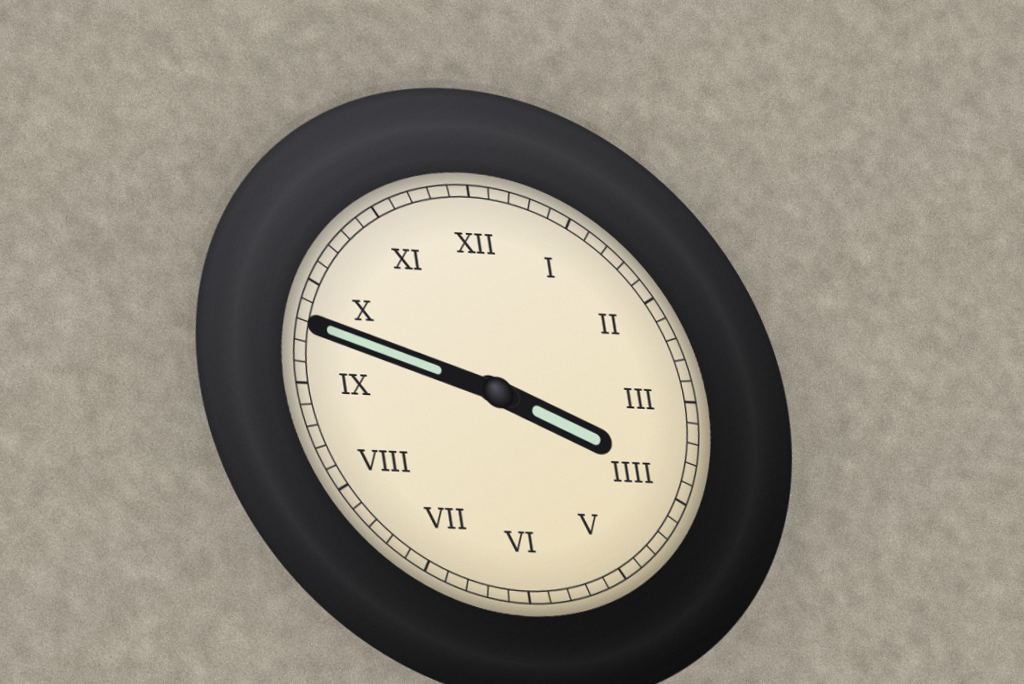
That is **3:48**
